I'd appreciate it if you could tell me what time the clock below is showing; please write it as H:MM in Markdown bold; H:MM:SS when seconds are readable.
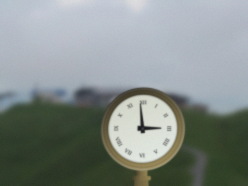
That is **2:59**
